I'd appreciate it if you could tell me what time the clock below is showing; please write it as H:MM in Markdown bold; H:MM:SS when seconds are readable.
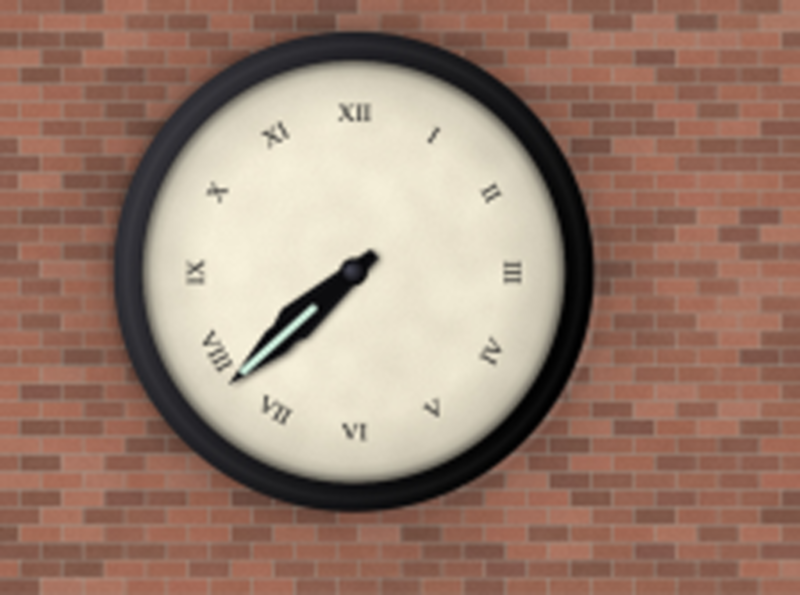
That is **7:38**
